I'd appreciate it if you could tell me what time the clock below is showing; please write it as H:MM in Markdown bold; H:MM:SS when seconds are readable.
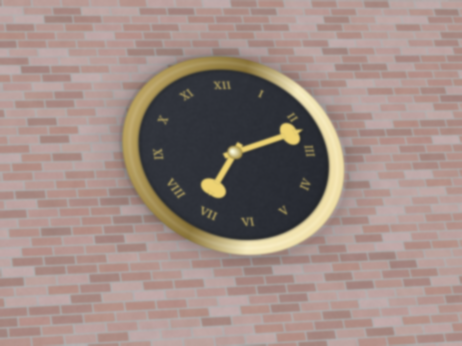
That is **7:12**
